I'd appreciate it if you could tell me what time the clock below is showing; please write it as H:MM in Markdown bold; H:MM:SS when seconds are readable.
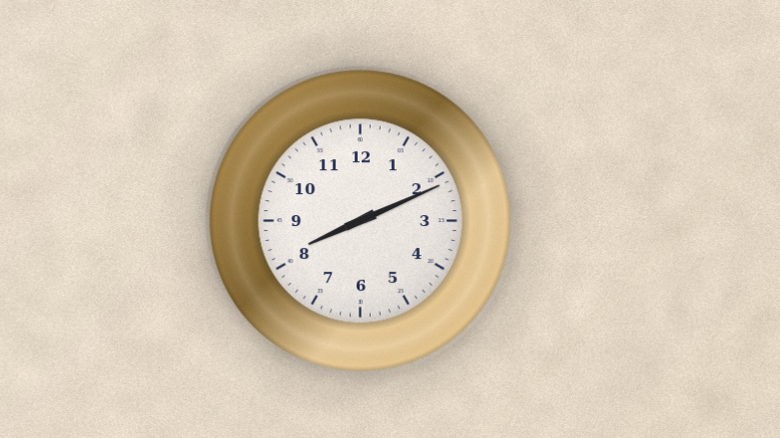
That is **8:11**
